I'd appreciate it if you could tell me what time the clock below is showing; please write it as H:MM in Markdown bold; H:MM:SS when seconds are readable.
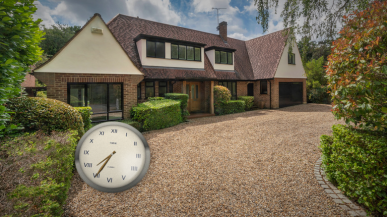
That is **7:35**
